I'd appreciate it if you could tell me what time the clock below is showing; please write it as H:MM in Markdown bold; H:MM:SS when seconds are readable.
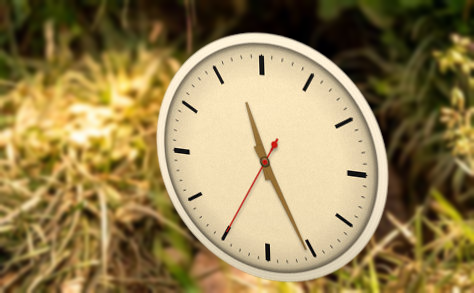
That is **11:25:35**
